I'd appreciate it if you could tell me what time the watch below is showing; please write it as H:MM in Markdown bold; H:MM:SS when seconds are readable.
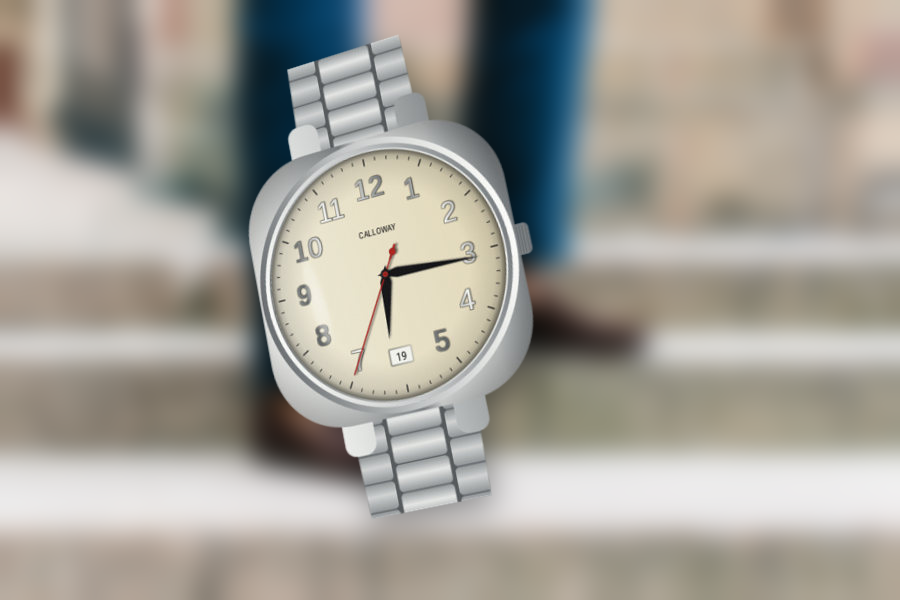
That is **6:15:35**
